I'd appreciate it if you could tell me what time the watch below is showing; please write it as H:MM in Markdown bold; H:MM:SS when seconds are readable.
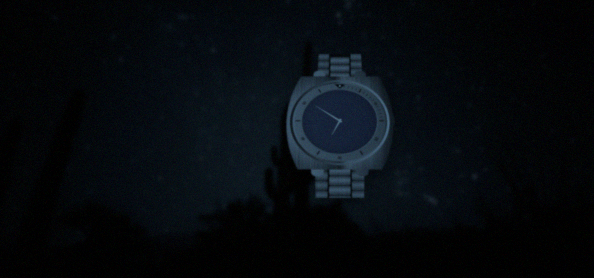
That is **6:51**
